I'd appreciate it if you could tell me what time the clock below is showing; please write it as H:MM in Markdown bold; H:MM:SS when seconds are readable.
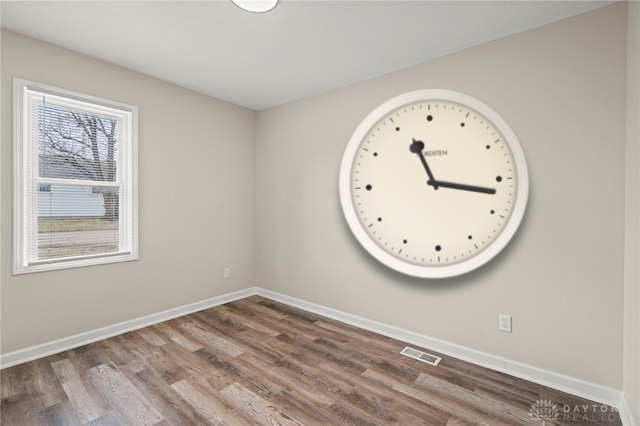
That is **11:17**
